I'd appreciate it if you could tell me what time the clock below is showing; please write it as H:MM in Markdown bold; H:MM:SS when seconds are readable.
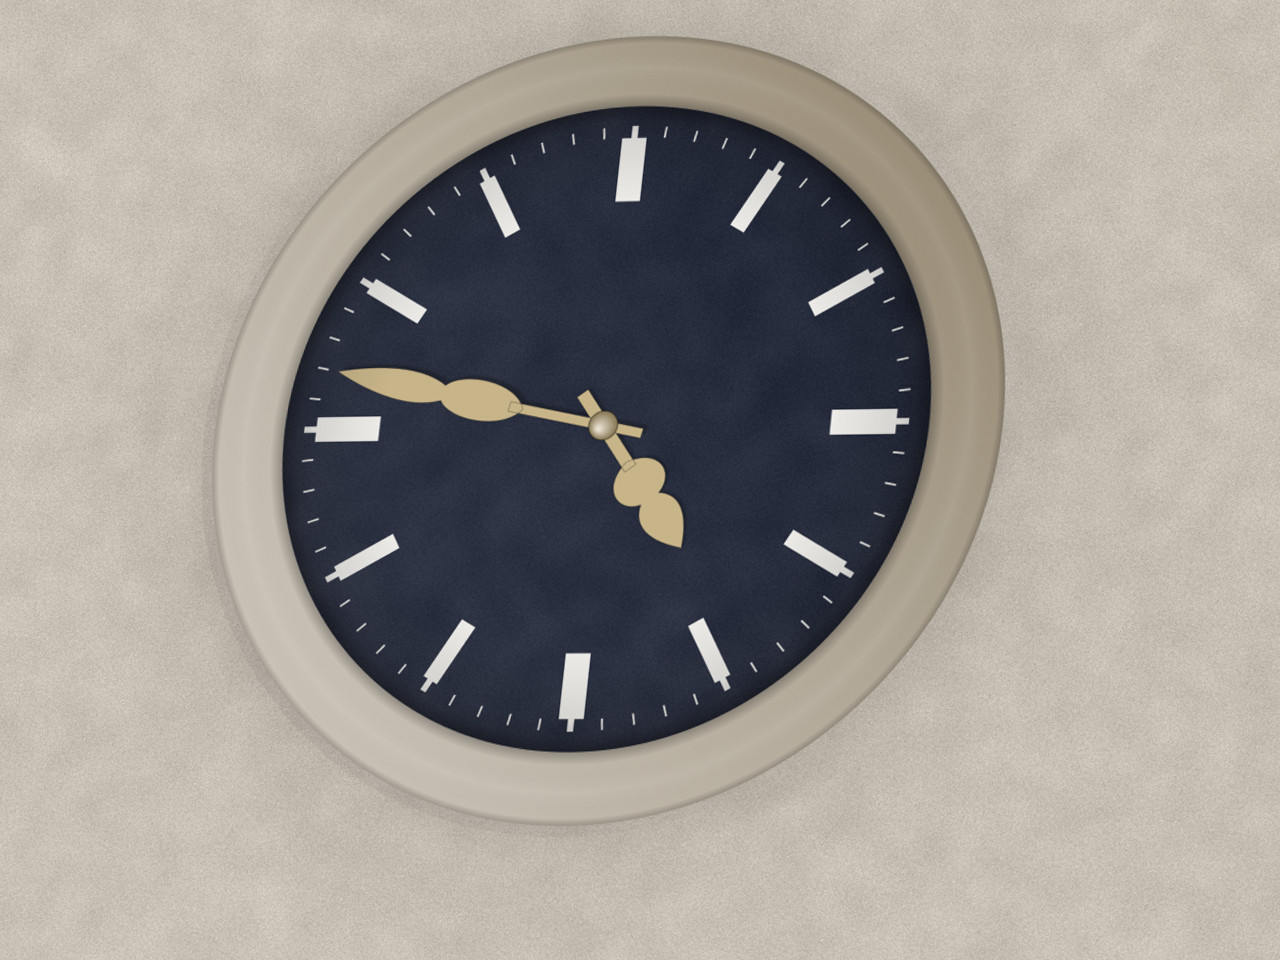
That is **4:47**
